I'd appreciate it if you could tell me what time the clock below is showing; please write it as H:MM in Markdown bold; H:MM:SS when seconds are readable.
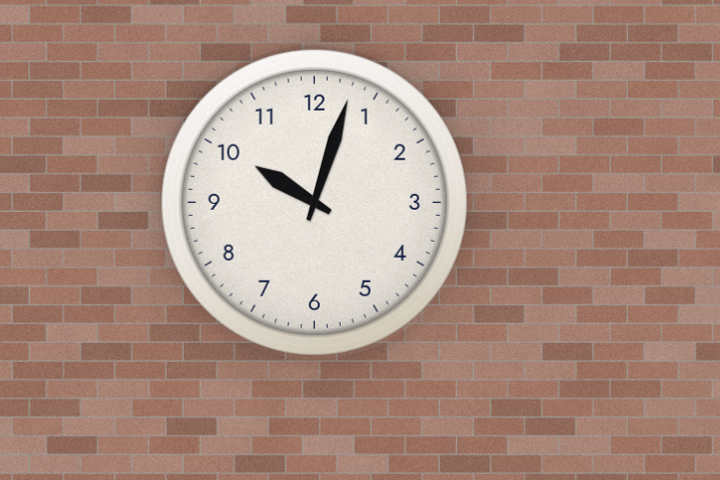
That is **10:03**
